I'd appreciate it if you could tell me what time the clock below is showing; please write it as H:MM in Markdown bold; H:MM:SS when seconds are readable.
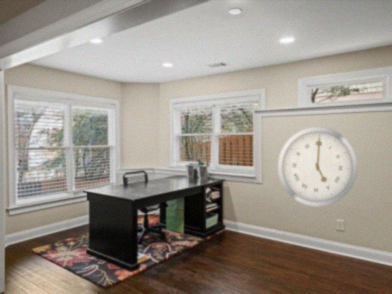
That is **5:00**
